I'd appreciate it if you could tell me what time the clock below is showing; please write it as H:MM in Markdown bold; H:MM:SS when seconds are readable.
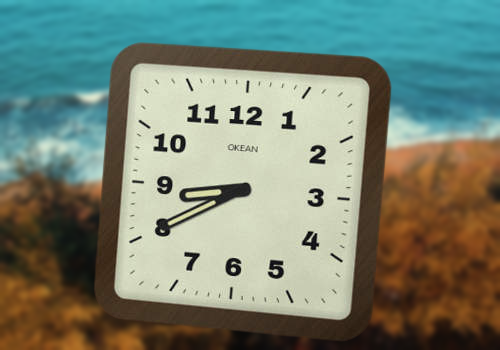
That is **8:40**
